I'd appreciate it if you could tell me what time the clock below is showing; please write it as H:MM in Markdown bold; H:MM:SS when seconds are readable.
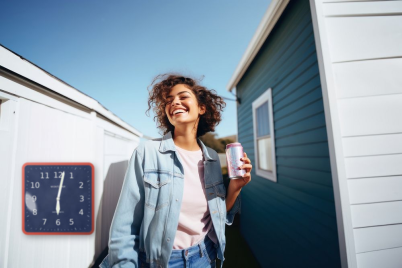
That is **6:02**
